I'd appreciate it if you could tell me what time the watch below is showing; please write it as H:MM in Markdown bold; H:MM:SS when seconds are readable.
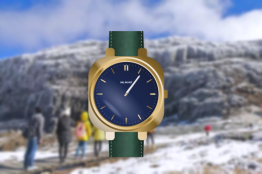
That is **1:06**
